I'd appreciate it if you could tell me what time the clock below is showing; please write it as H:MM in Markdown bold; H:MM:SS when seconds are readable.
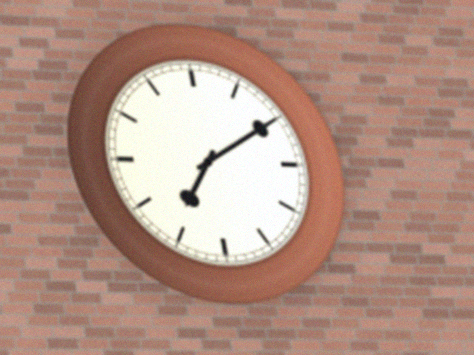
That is **7:10**
